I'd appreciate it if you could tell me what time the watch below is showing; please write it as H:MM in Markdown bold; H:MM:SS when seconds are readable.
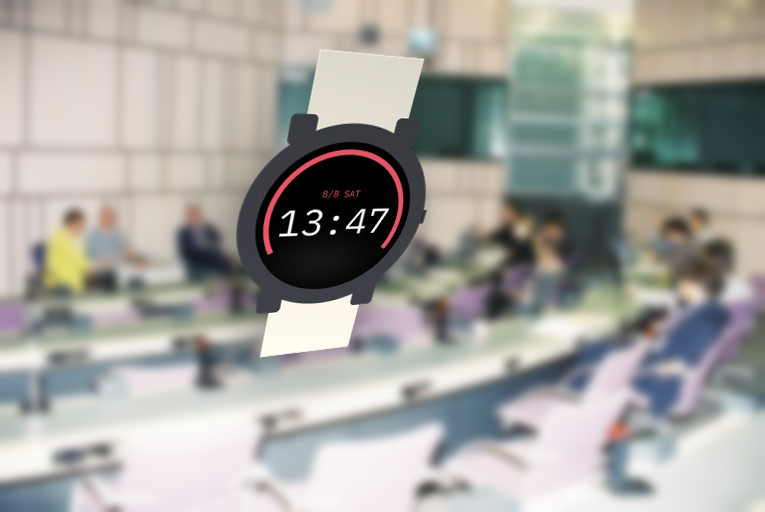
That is **13:47**
